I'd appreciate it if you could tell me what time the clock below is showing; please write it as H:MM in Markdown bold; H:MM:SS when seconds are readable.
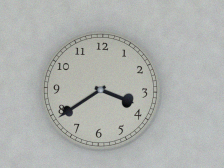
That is **3:39**
